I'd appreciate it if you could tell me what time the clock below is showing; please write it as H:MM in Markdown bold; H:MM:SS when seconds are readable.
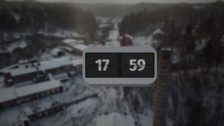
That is **17:59**
